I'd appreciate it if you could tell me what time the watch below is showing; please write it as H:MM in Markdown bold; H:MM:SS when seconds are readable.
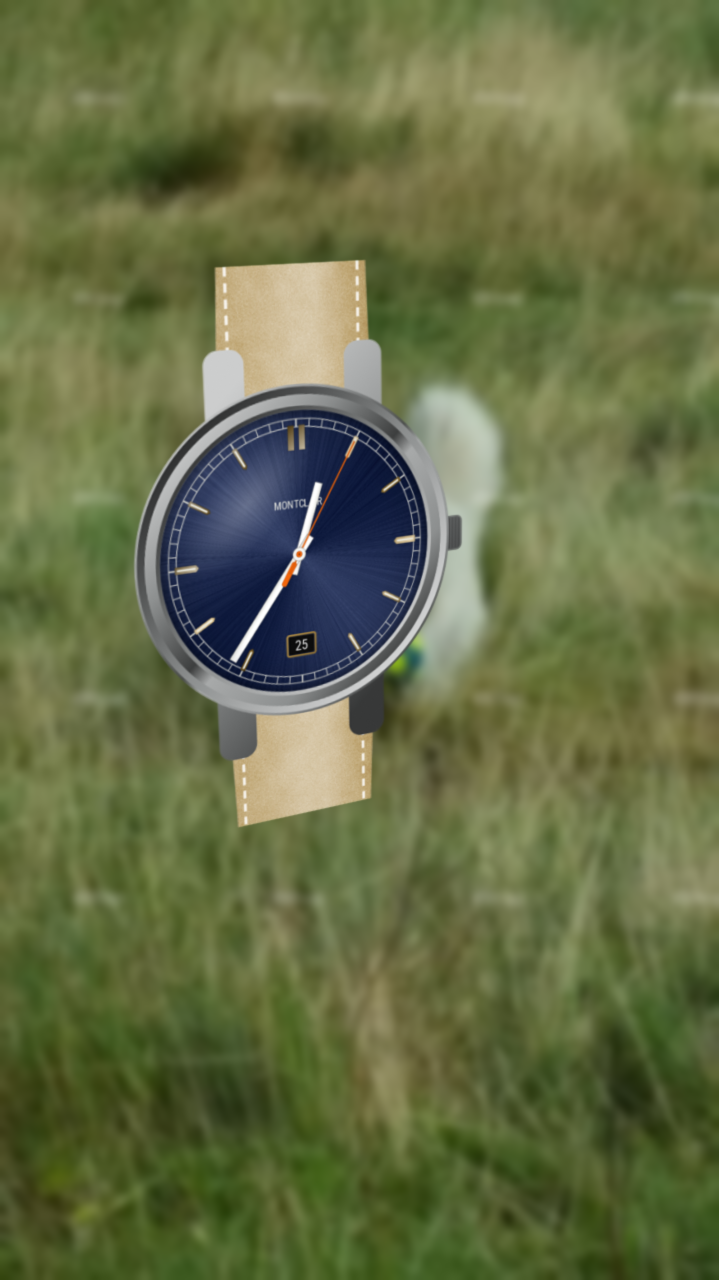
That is **12:36:05**
